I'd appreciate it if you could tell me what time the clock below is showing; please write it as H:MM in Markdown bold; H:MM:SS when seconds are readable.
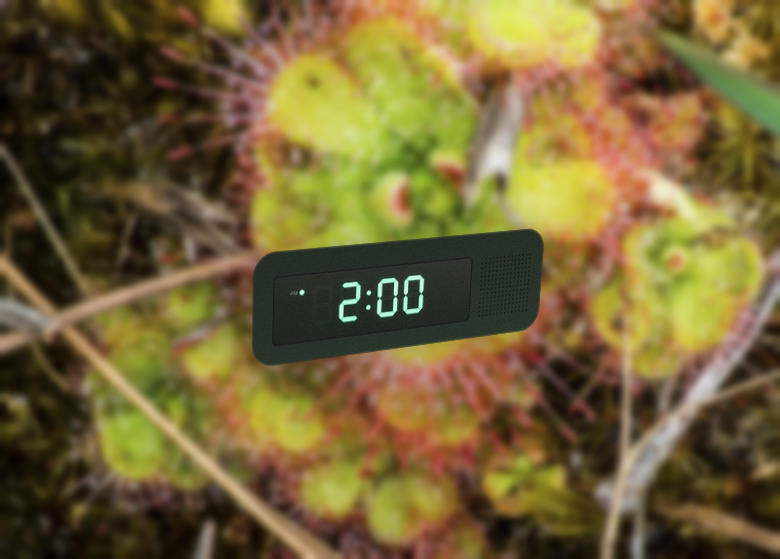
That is **2:00**
